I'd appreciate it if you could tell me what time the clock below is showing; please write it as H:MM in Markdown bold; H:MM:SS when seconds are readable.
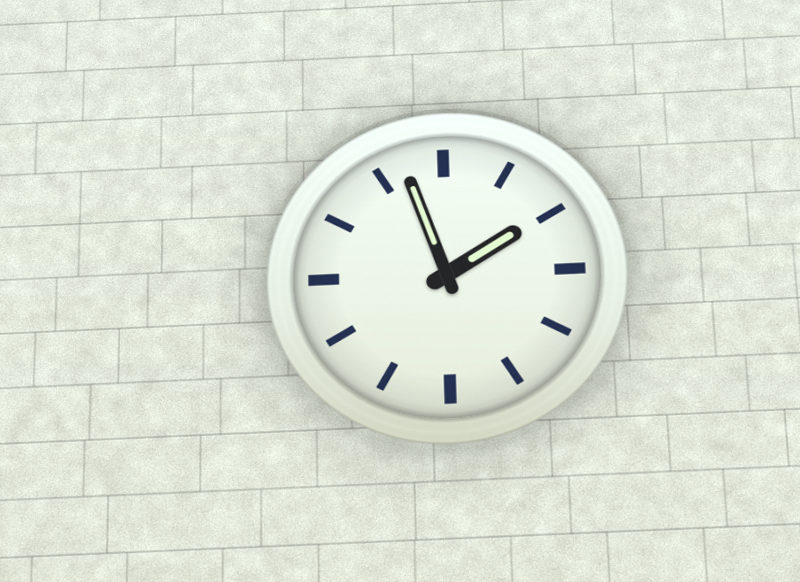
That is **1:57**
